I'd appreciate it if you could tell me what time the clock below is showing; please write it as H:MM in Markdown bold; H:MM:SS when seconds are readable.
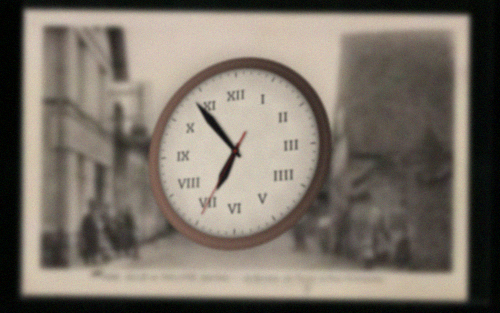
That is **6:53:35**
